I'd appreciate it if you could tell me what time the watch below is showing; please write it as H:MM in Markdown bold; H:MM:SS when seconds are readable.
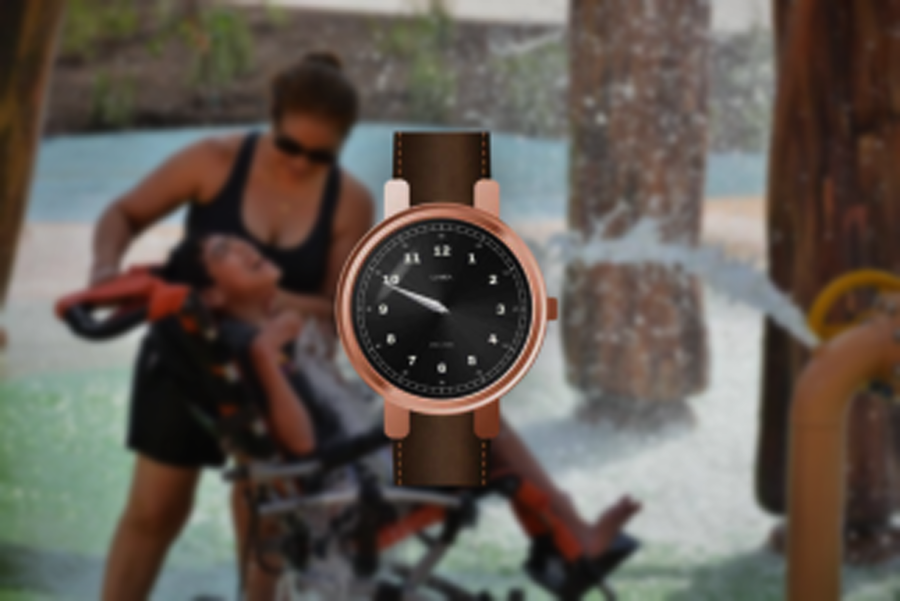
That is **9:49**
